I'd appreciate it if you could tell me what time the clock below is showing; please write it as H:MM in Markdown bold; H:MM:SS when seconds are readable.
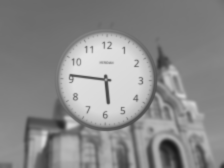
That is **5:46**
